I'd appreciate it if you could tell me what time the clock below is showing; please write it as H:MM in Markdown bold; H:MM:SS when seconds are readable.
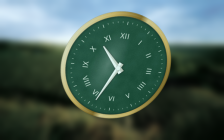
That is **10:34**
